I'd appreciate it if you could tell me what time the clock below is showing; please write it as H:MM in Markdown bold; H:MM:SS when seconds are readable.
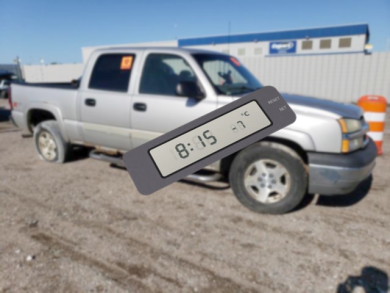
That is **8:15**
